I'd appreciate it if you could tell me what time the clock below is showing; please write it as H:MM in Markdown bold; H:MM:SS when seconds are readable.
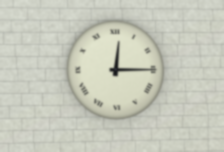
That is **12:15**
